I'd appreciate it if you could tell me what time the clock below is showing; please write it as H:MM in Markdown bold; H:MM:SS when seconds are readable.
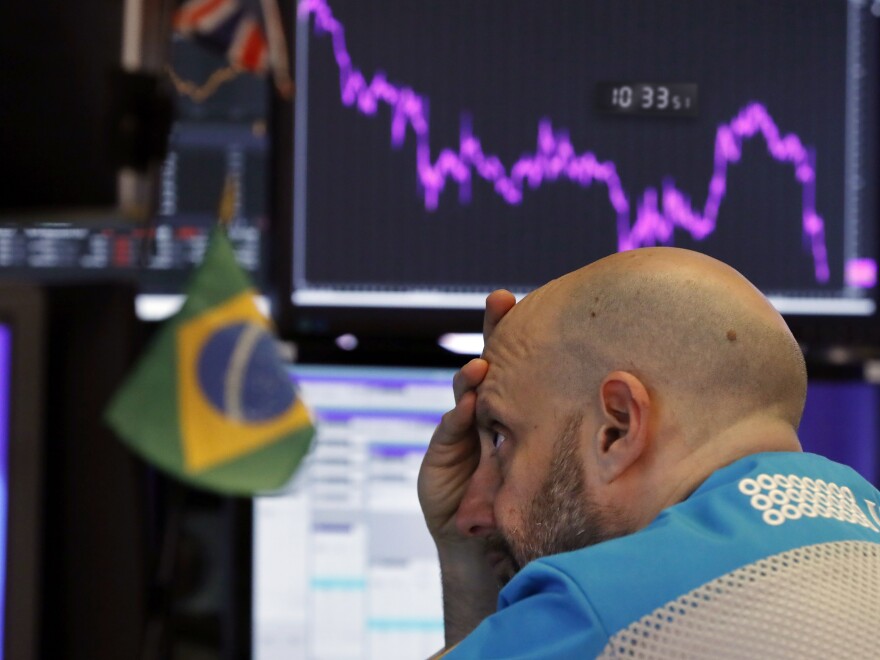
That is **10:33**
